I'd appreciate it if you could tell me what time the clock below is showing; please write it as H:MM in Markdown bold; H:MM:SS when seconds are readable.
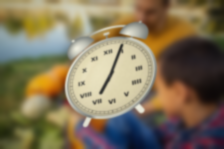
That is **7:04**
